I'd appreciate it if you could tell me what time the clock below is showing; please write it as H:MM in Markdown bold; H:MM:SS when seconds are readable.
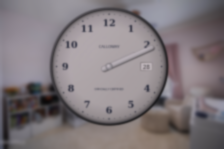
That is **2:11**
